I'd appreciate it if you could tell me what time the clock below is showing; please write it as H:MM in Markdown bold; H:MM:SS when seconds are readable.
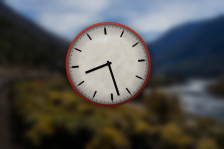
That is **8:28**
